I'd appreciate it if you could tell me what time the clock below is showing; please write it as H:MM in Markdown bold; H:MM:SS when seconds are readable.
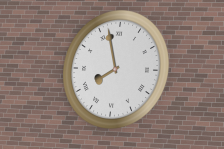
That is **7:57**
